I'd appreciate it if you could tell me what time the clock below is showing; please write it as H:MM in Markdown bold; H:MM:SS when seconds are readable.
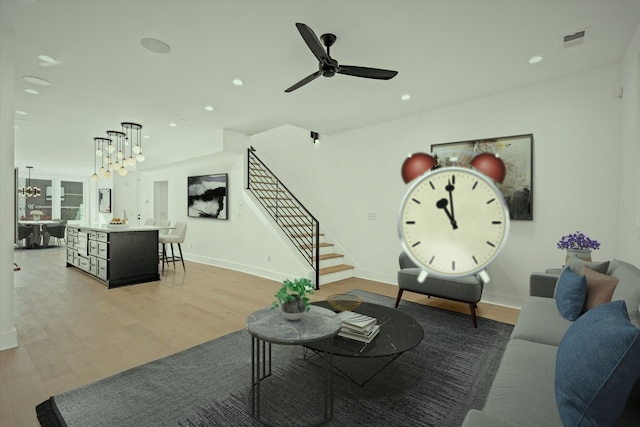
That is **10:59**
